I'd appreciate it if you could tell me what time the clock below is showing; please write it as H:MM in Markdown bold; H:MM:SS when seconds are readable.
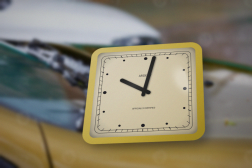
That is **10:02**
